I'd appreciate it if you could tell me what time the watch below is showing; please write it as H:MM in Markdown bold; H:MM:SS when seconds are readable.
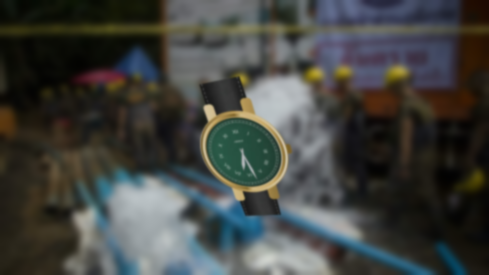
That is **6:28**
